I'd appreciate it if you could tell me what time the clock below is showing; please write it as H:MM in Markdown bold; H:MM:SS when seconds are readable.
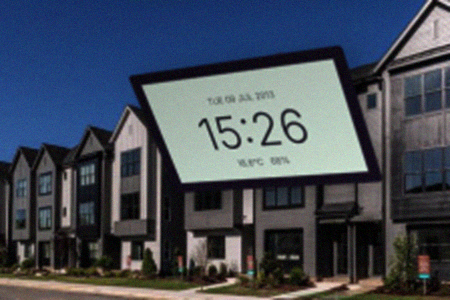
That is **15:26**
